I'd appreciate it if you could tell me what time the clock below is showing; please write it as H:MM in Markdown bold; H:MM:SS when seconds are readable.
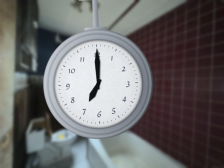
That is **7:00**
